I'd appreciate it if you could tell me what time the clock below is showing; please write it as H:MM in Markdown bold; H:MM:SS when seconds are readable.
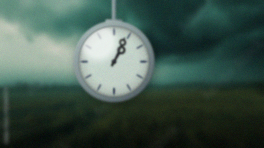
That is **1:04**
